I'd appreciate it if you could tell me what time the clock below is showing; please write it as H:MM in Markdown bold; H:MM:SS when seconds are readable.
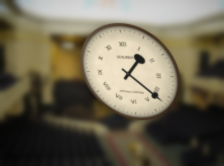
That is **1:22**
